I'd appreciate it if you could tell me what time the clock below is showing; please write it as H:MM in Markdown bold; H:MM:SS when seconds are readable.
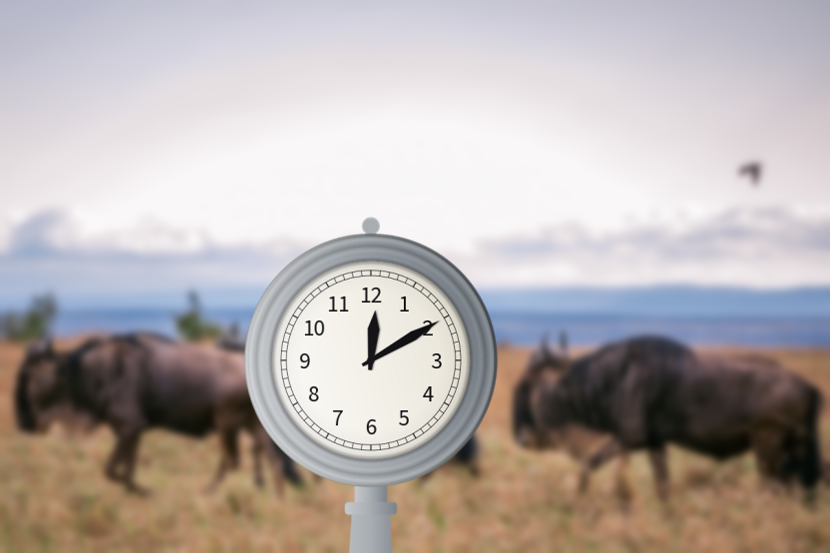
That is **12:10**
